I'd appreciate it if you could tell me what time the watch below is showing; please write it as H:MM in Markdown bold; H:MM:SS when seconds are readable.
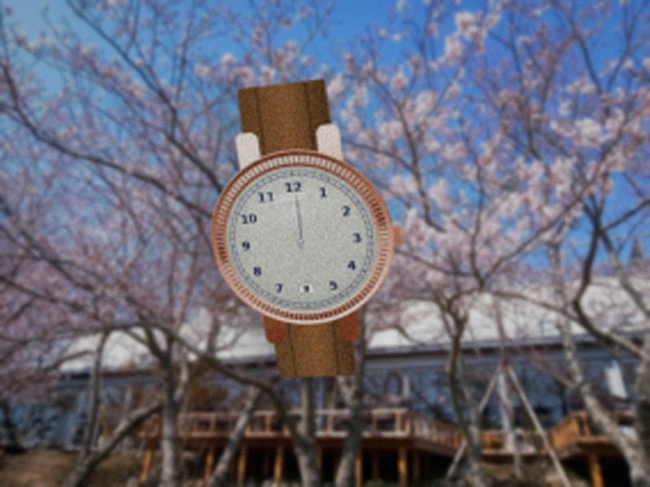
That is **12:00**
